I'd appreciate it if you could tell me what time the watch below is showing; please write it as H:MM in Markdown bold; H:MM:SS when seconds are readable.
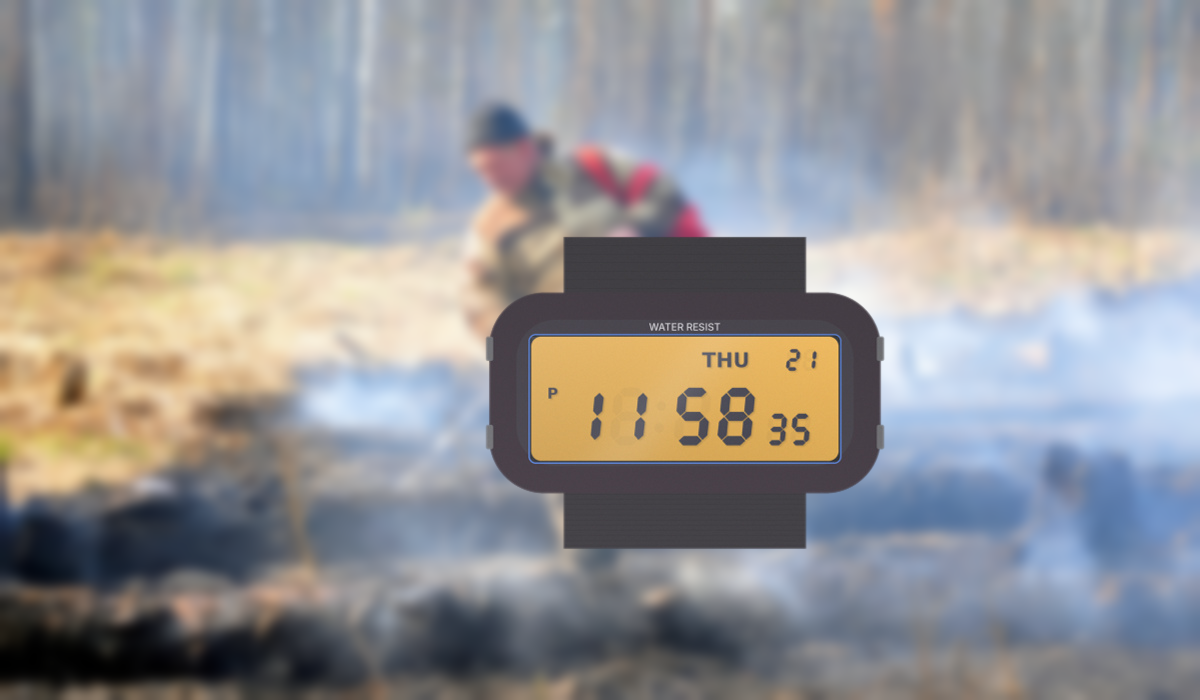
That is **11:58:35**
